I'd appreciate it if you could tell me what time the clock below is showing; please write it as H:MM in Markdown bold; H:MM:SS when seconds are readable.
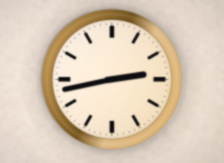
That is **2:43**
